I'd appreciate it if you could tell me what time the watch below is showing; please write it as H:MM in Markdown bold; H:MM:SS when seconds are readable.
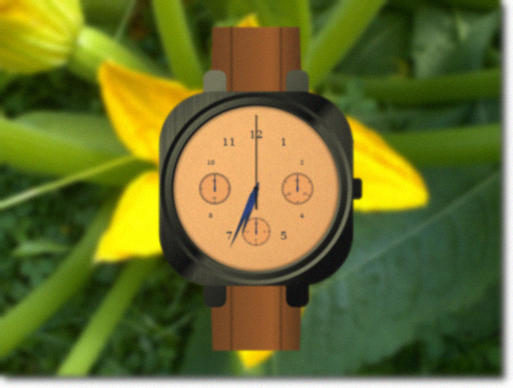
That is **6:34**
